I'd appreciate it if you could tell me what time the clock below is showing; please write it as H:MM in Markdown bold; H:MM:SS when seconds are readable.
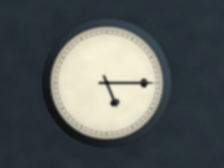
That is **5:15**
